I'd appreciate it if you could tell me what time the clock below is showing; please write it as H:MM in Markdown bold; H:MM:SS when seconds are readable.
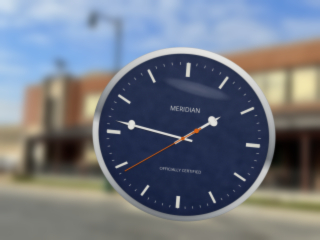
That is **1:46:39**
